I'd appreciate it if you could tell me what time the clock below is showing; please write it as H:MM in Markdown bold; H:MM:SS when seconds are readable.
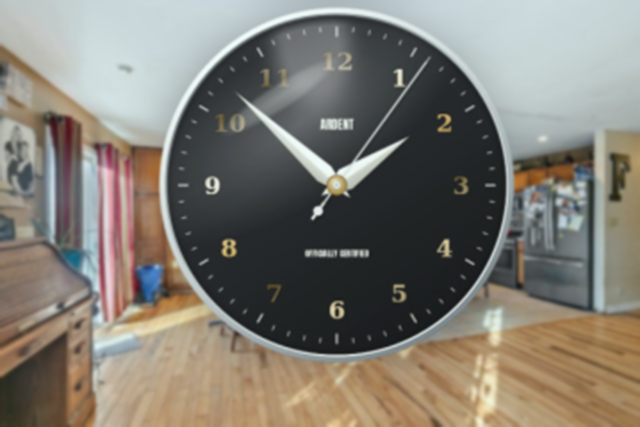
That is **1:52:06**
